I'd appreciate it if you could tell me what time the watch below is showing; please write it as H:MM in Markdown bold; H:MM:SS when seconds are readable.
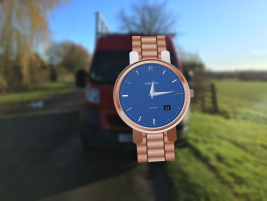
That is **12:14**
